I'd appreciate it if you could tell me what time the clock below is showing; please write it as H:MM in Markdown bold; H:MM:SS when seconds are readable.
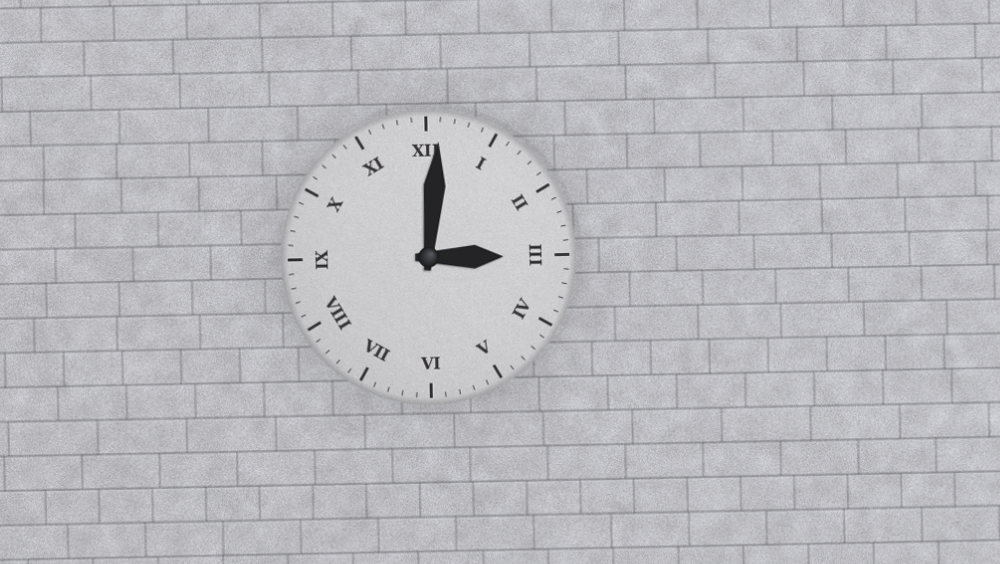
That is **3:01**
